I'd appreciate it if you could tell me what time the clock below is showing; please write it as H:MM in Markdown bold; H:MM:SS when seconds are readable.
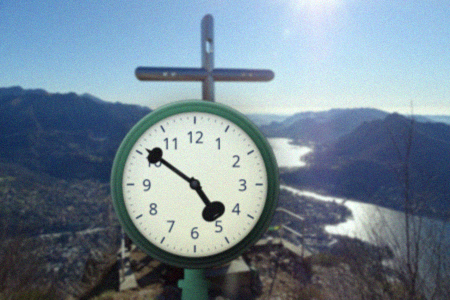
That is **4:51**
